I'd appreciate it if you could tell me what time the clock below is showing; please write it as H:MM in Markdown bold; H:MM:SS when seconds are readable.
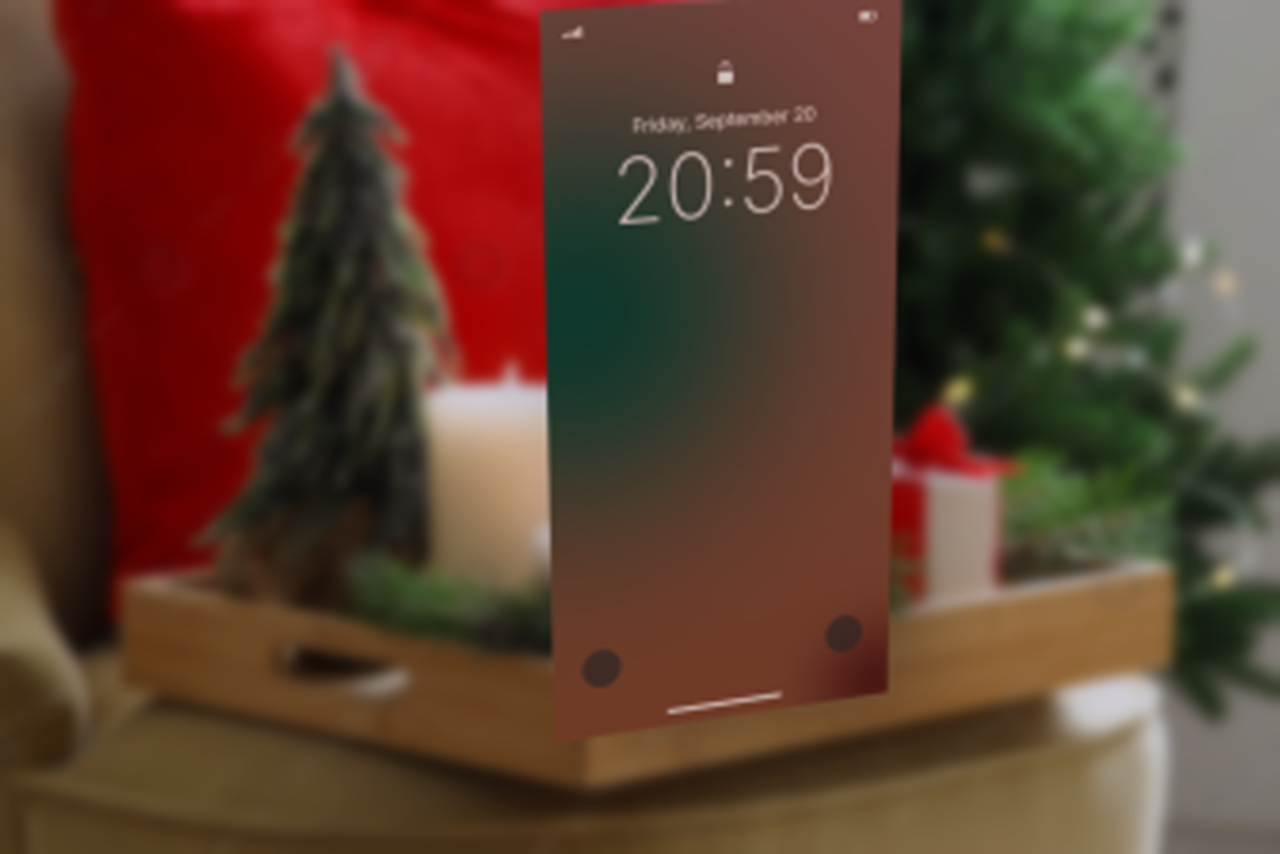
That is **20:59**
